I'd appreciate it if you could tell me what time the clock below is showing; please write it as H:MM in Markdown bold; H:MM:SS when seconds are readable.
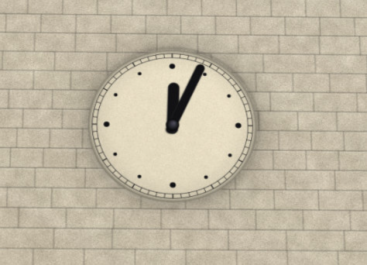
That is **12:04**
